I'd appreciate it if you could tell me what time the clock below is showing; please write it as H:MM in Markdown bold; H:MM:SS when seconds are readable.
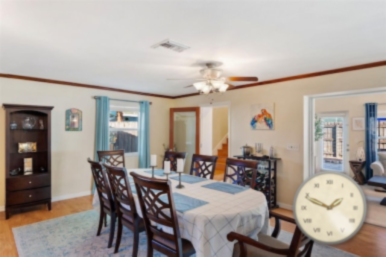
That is **1:49**
